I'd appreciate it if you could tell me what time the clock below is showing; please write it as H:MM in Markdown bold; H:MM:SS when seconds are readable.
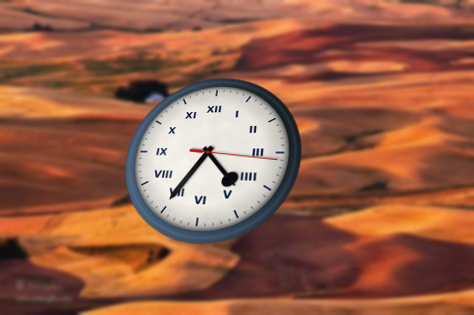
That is **4:35:16**
